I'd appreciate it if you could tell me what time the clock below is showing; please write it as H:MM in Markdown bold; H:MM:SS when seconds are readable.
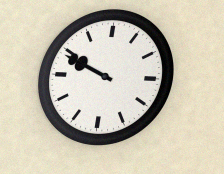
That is **9:49**
